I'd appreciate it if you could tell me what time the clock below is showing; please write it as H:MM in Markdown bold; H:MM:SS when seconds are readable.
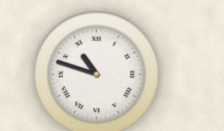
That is **10:48**
